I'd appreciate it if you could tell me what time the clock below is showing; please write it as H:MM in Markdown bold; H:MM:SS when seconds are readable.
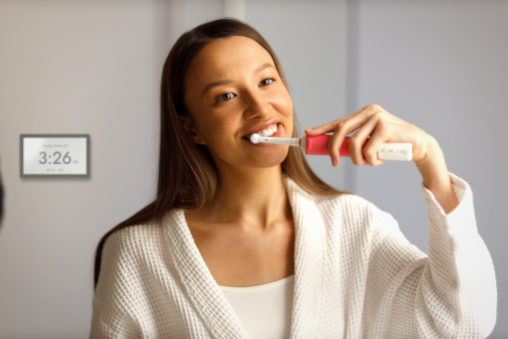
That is **3:26**
